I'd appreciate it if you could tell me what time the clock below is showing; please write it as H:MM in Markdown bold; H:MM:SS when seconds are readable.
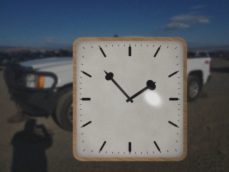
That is **1:53**
